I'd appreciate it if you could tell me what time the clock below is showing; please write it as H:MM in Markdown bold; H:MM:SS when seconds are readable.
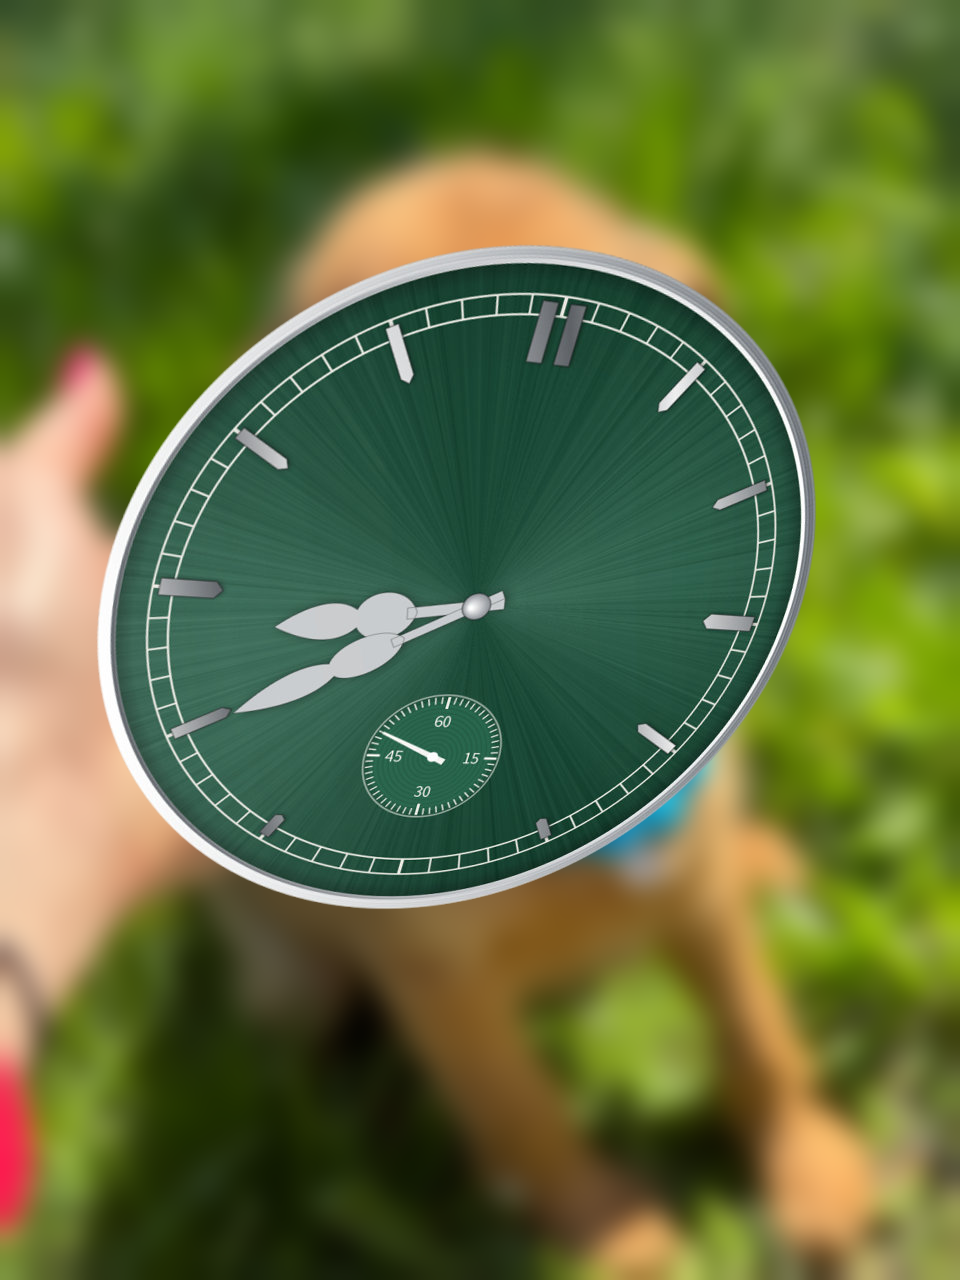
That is **8:39:49**
